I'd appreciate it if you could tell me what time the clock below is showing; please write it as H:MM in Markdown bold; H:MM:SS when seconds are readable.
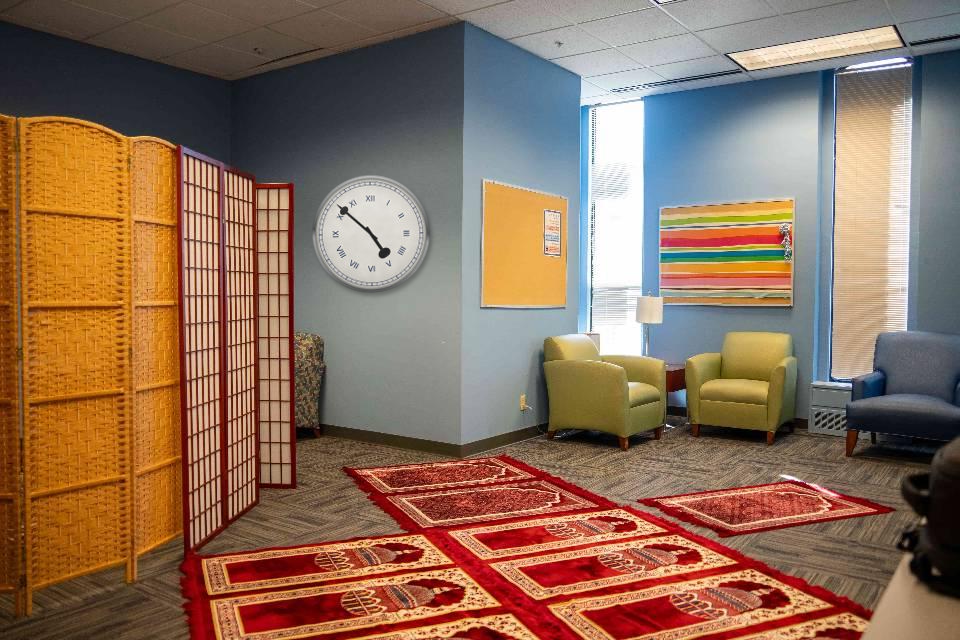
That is **4:52**
